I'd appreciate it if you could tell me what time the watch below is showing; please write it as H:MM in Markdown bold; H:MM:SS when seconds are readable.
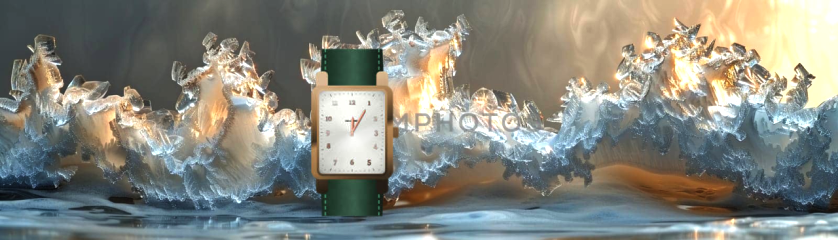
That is **12:05**
